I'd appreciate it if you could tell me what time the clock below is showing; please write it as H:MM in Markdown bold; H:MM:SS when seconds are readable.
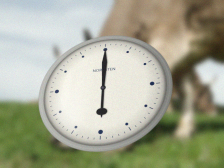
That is **6:00**
